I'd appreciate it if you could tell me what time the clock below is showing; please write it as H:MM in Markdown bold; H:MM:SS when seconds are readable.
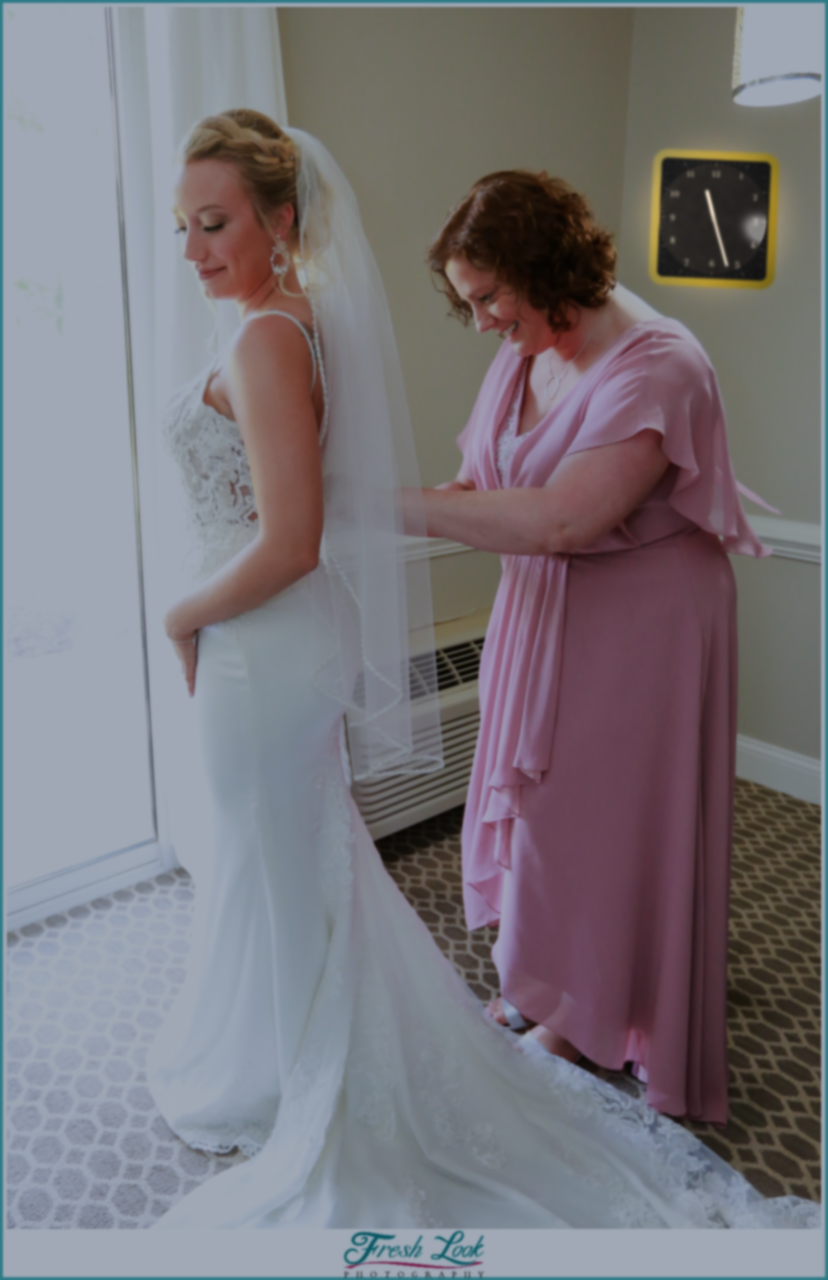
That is **11:27**
